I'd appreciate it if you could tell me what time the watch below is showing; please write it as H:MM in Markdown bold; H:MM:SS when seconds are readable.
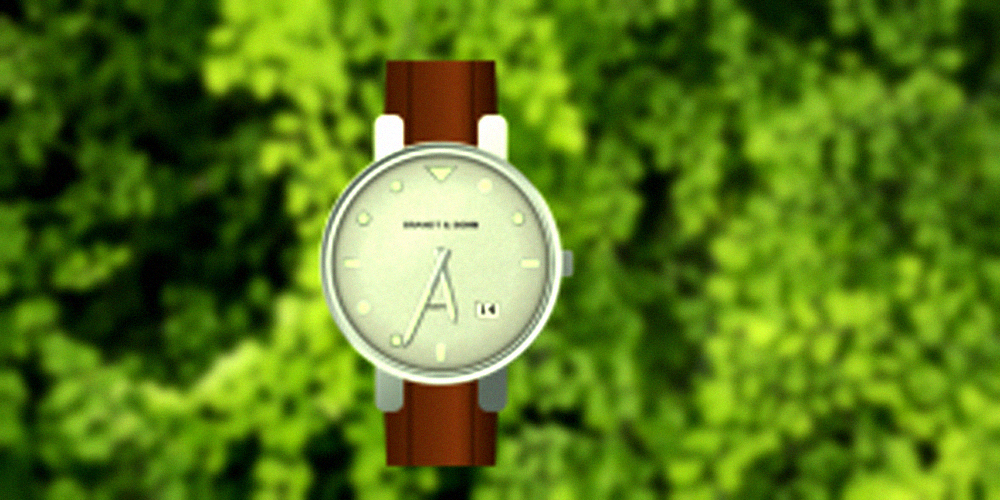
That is **5:34**
